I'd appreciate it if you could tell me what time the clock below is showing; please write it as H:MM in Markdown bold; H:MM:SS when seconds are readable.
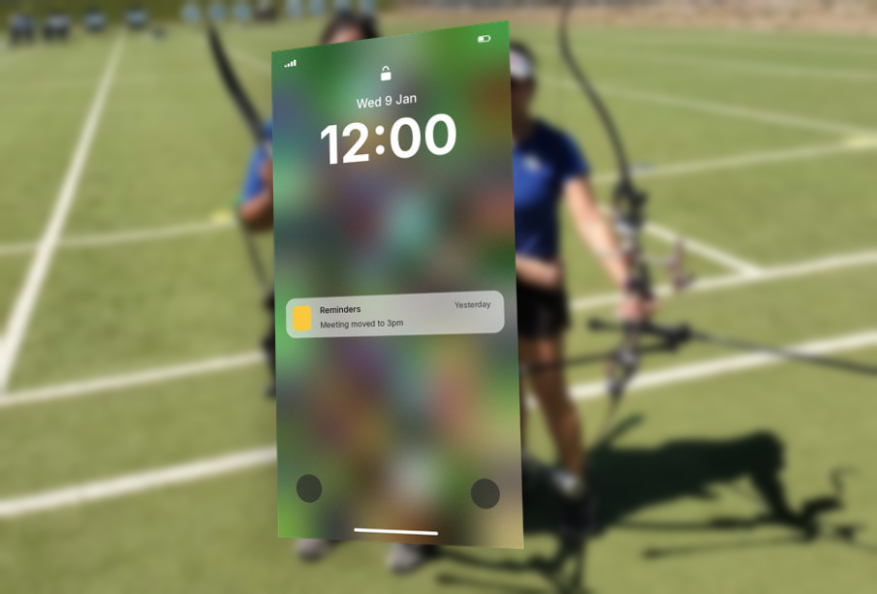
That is **12:00**
